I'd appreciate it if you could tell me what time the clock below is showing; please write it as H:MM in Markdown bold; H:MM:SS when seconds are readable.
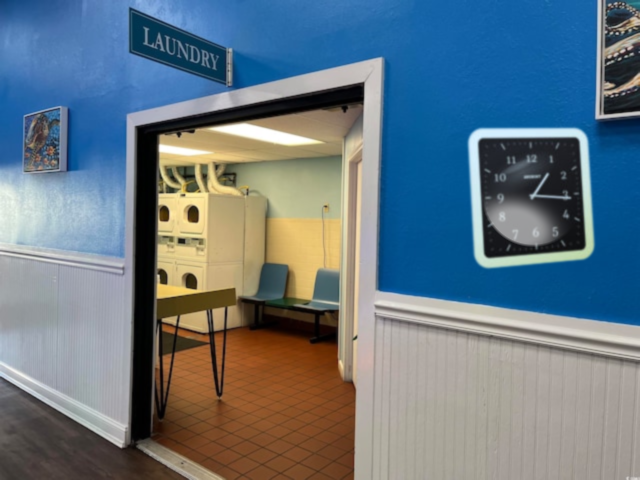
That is **1:16**
